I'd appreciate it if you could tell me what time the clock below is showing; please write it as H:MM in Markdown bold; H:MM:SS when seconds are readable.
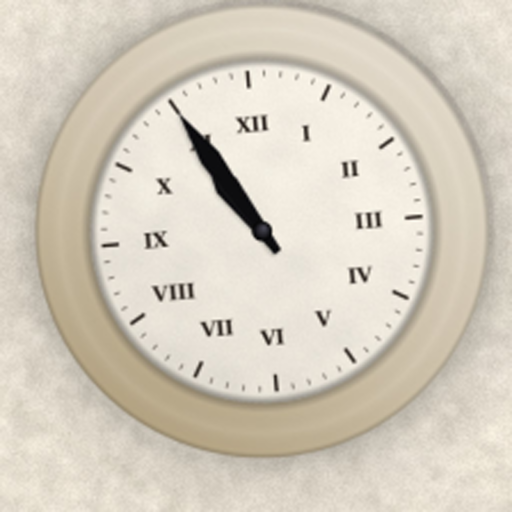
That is **10:55**
